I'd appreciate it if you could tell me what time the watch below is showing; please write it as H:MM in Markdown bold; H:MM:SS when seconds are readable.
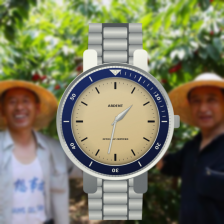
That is **1:32**
